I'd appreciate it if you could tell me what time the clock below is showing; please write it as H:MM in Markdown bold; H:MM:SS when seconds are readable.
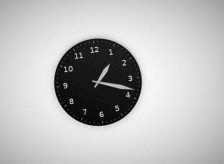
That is **1:18**
